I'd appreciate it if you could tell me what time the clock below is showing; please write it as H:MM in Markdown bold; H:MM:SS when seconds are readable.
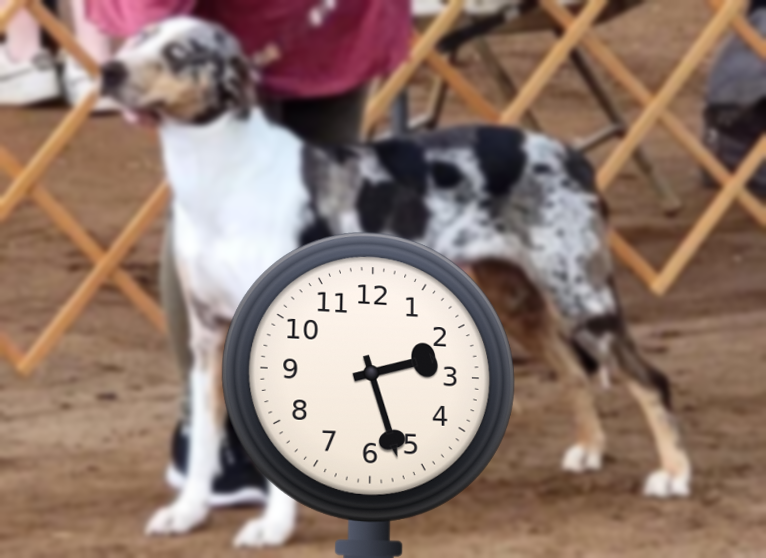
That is **2:27**
